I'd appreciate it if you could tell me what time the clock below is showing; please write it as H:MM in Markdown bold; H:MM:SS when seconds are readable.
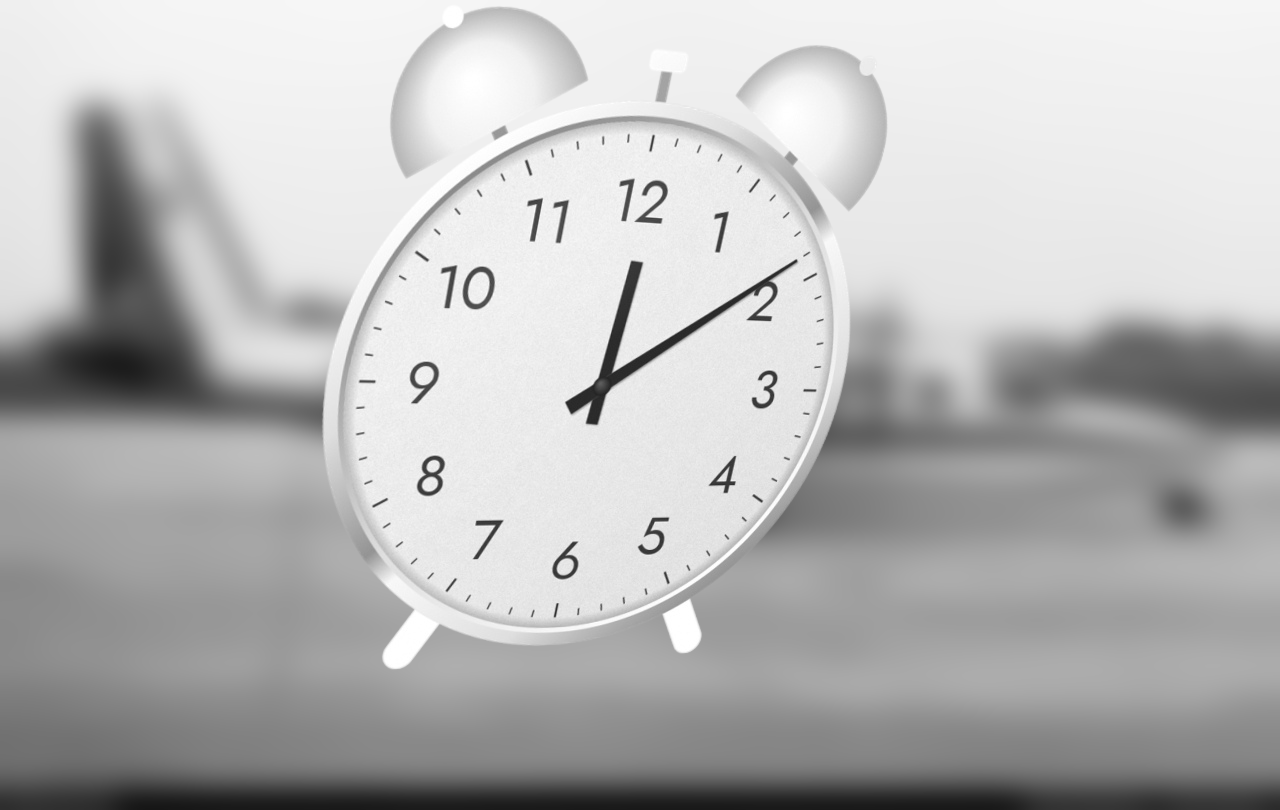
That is **12:09**
